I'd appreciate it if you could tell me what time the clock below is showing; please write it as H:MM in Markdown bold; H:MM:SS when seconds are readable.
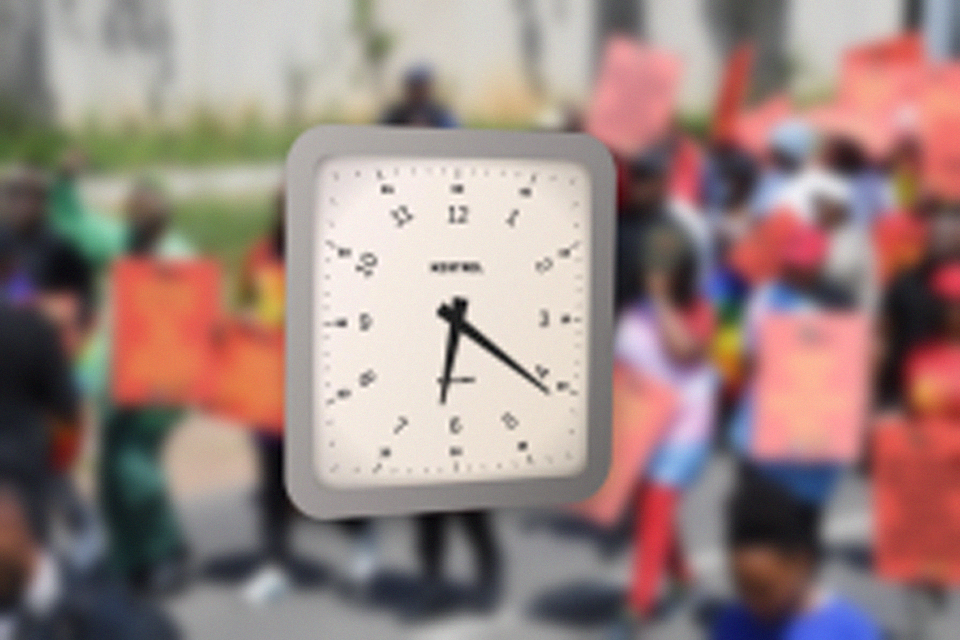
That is **6:21**
